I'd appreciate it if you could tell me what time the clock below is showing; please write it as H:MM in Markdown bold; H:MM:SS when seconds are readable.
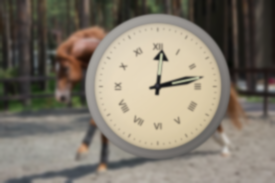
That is **12:13**
